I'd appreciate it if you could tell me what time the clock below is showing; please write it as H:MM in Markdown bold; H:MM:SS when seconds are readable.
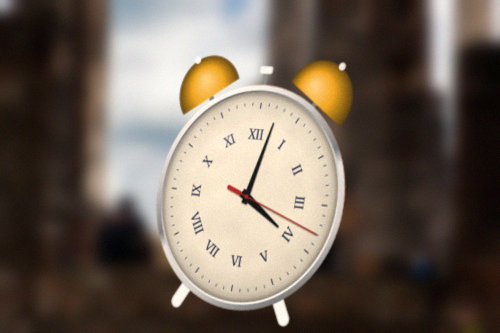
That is **4:02:18**
